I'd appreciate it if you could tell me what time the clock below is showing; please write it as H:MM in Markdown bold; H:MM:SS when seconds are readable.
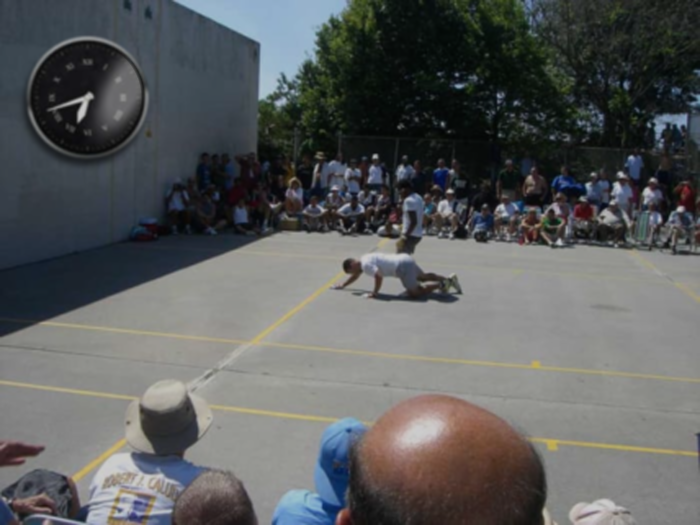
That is **6:42**
